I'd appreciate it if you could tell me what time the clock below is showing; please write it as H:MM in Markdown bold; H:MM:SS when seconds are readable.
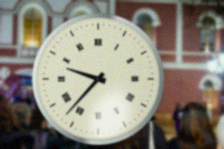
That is **9:37**
